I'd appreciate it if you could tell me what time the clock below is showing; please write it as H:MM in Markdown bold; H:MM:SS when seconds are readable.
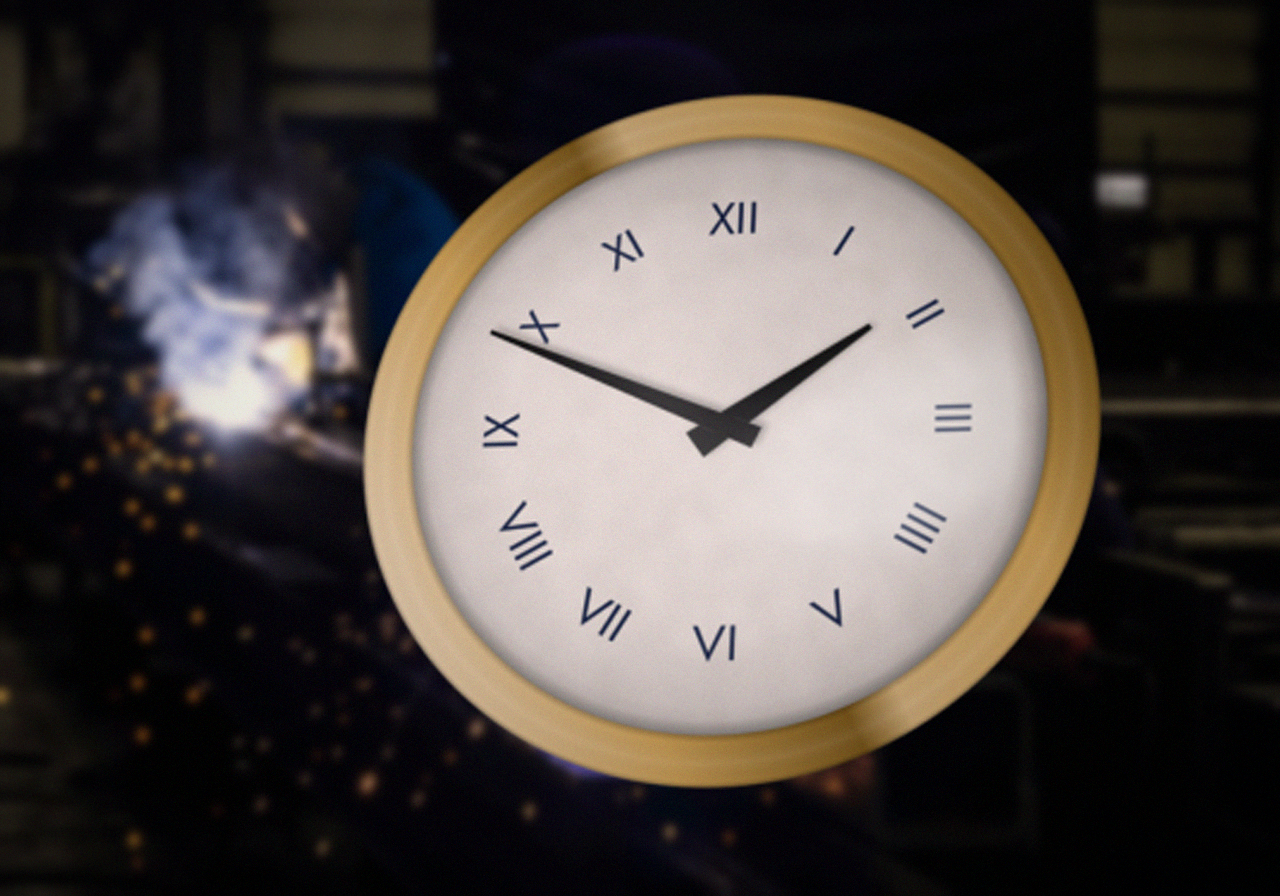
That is **1:49**
